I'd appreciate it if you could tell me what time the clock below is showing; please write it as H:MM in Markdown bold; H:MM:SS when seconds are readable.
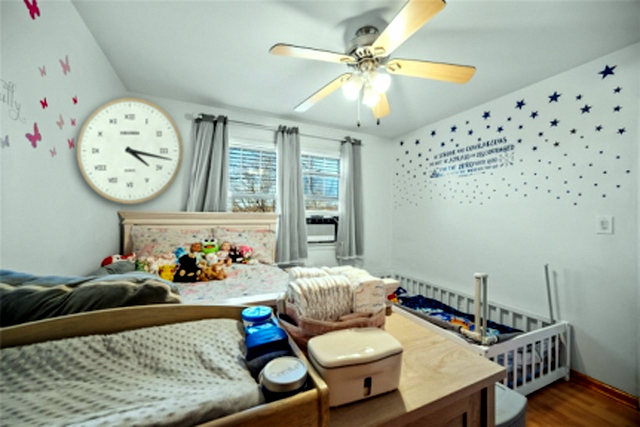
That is **4:17**
